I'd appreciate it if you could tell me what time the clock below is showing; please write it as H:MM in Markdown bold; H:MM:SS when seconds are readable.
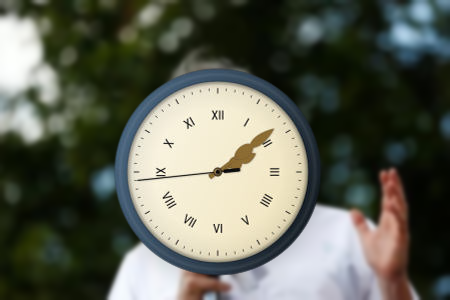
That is **2:08:44**
